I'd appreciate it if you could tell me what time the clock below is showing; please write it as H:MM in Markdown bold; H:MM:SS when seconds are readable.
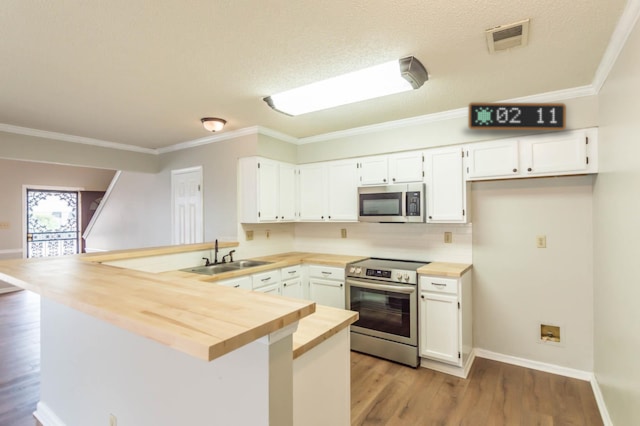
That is **2:11**
